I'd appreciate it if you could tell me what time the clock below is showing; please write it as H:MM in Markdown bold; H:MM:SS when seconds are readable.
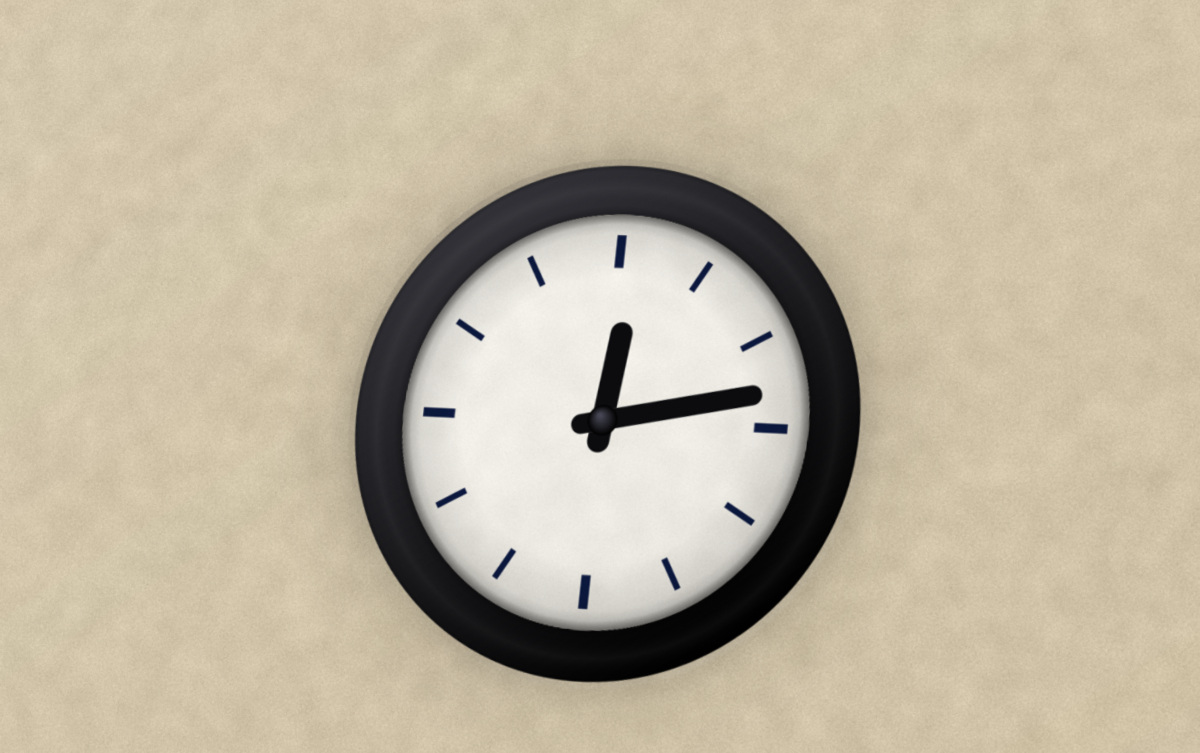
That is **12:13**
